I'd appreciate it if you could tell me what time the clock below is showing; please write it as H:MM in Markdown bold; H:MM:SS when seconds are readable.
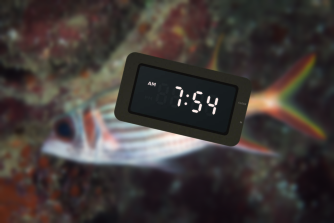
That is **7:54**
